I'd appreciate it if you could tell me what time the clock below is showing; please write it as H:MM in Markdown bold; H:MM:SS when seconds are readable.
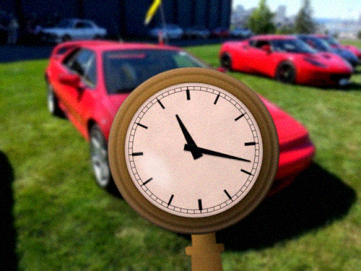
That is **11:18**
